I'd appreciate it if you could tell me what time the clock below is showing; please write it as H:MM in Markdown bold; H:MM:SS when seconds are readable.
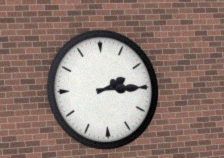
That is **2:15**
